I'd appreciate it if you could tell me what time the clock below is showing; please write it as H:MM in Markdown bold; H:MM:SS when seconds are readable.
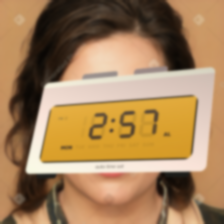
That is **2:57**
